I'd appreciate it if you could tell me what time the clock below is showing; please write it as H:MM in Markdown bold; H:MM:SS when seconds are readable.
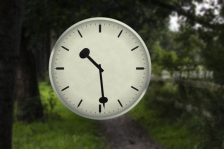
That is **10:29**
